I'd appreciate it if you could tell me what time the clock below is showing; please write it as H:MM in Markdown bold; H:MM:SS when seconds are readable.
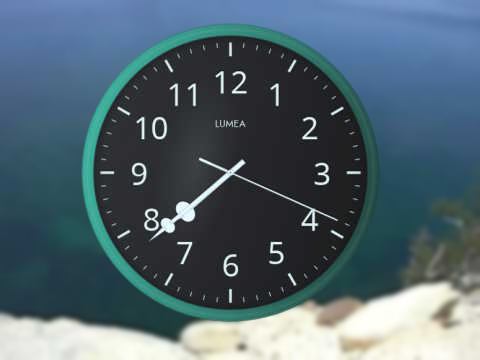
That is **7:38:19**
